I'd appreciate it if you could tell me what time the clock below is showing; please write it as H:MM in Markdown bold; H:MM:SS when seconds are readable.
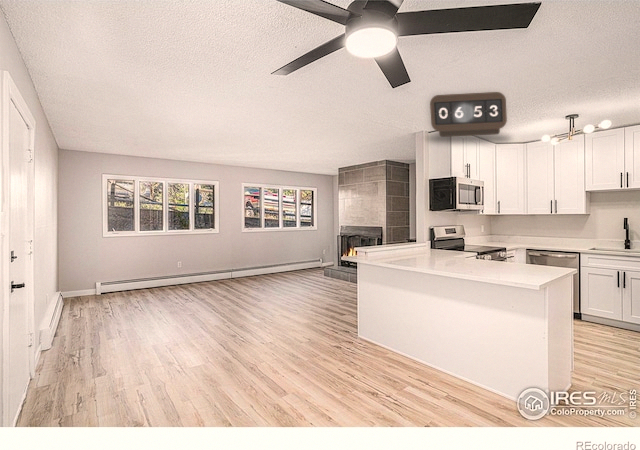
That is **6:53**
